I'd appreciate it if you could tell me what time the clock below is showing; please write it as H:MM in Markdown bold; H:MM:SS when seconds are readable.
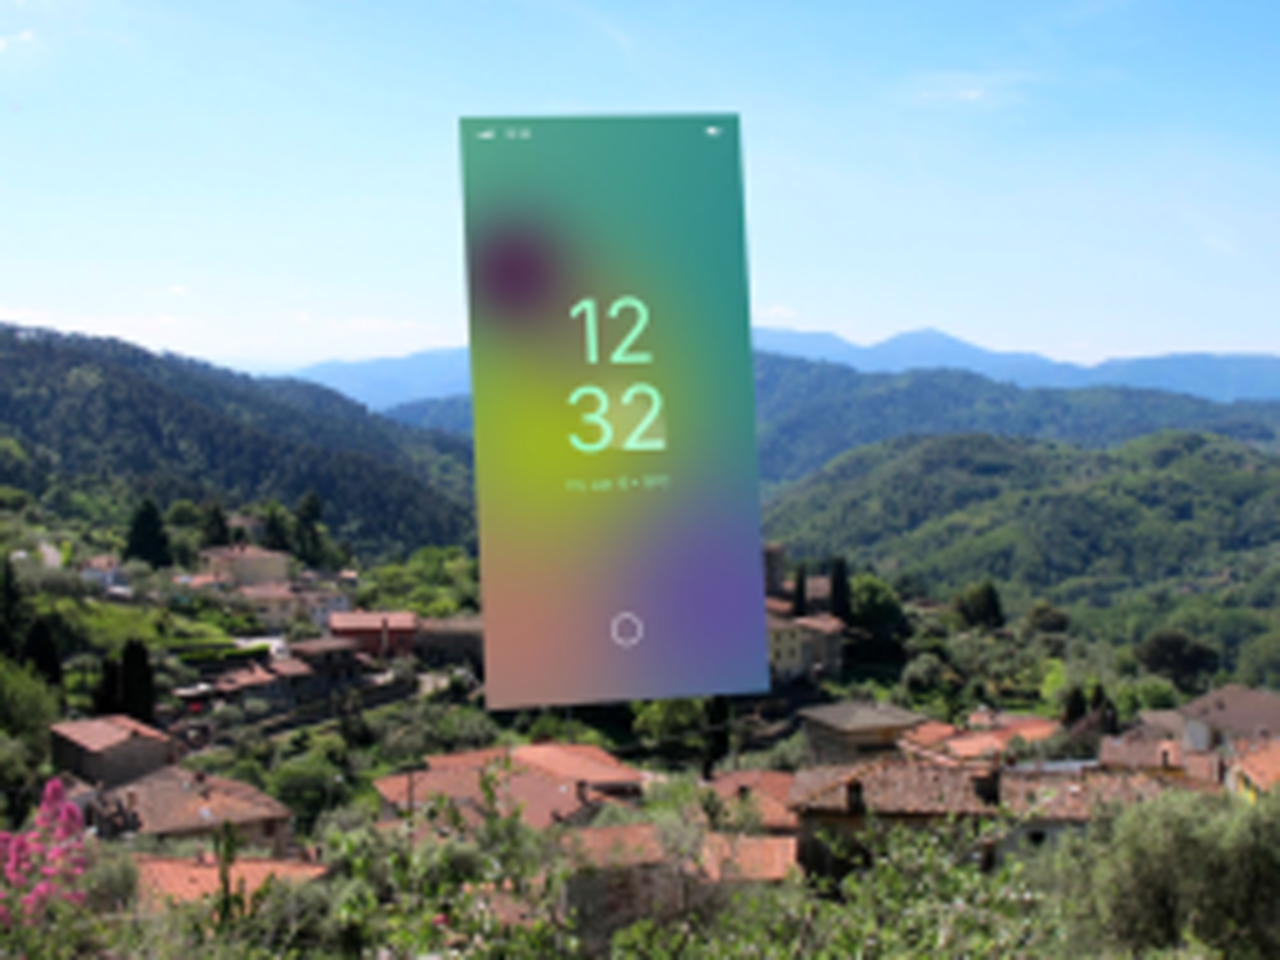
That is **12:32**
